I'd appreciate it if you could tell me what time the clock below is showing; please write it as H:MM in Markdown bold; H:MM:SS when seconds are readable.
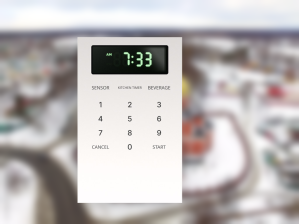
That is **7:33**
